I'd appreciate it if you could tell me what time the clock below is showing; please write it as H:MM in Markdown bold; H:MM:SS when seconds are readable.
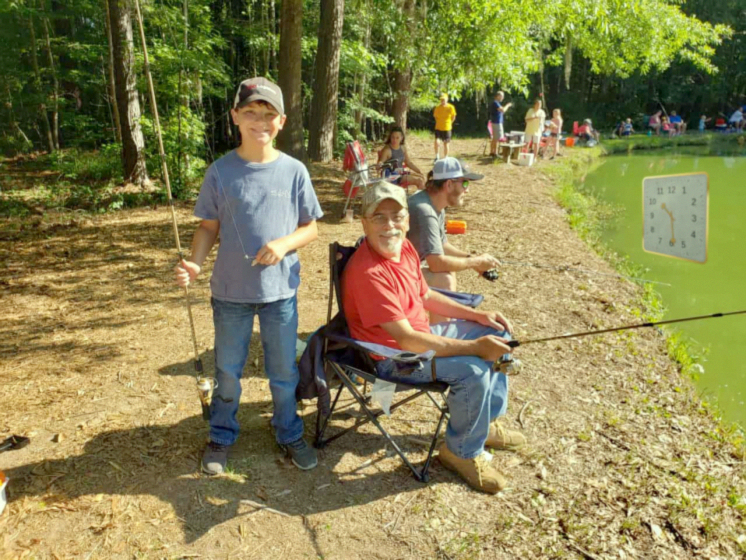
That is **10:29**
